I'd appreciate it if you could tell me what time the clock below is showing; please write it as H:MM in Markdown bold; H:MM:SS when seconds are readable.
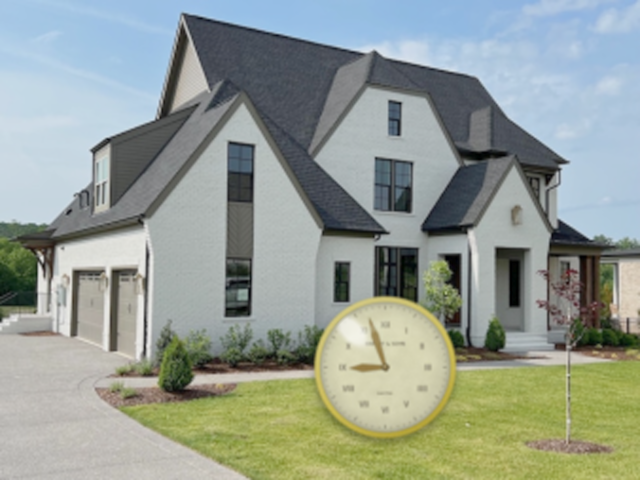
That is **8:57**
